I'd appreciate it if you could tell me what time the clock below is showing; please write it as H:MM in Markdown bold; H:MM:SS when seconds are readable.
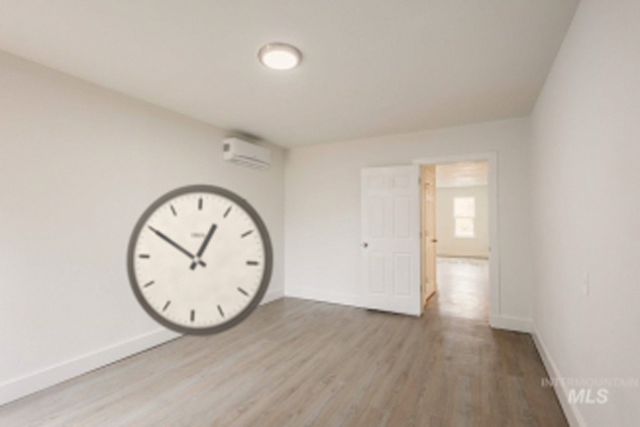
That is **12:50**
